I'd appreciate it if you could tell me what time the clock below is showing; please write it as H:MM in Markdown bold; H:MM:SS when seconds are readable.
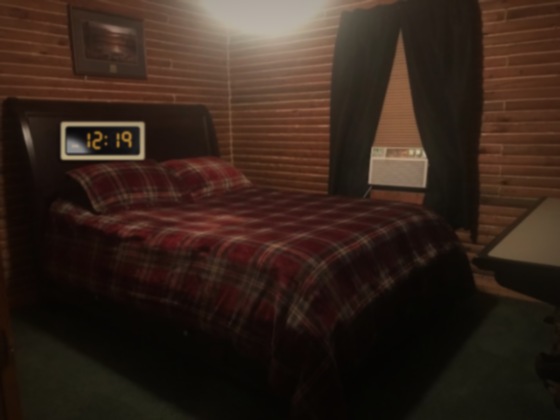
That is **12:19**
